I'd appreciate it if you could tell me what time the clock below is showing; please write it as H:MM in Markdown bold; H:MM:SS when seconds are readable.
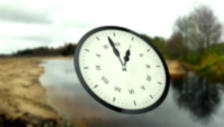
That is **12:58**
